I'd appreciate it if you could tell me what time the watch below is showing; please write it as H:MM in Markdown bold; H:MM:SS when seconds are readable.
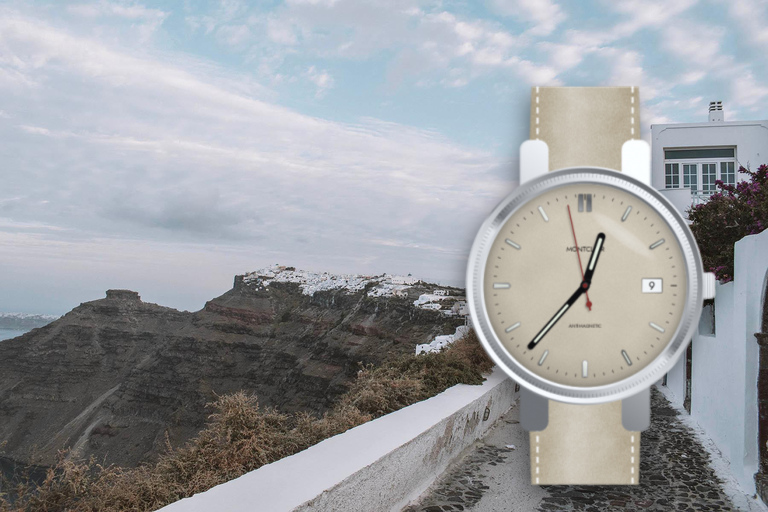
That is **12:36:58**
